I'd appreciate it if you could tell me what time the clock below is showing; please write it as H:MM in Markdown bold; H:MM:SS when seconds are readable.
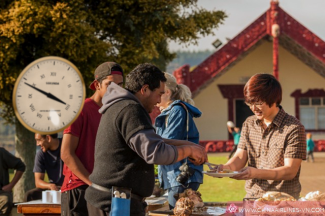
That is **3:49**
